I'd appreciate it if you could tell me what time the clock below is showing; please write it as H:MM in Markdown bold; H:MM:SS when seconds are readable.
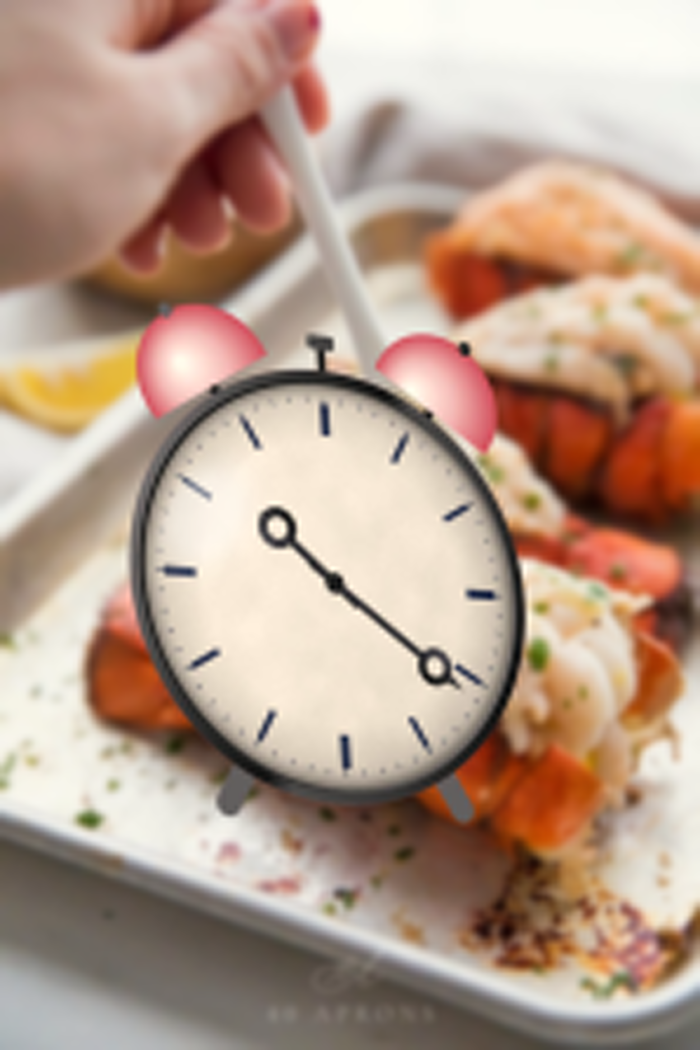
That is **10:21**
